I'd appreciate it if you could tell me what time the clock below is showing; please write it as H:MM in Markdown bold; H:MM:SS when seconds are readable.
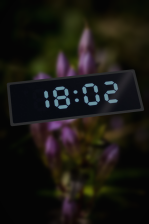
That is **18:02**
